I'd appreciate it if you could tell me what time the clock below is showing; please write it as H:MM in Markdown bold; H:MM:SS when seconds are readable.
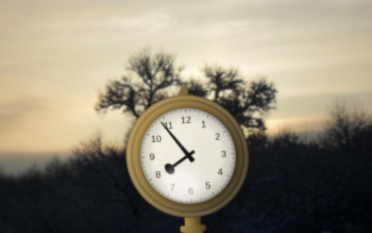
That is **7:54**
